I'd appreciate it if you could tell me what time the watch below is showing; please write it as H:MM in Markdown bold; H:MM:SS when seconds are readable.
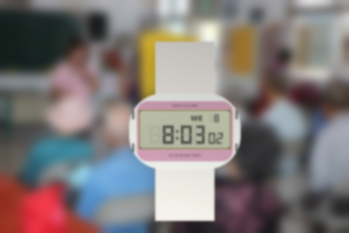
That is **8:03:02**
